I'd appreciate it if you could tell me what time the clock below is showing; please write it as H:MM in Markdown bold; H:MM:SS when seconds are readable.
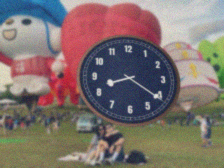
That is **8:21**
